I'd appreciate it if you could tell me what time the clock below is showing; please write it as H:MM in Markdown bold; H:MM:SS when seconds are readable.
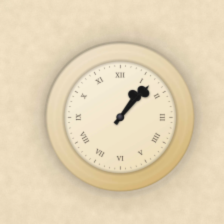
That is **1:07**
